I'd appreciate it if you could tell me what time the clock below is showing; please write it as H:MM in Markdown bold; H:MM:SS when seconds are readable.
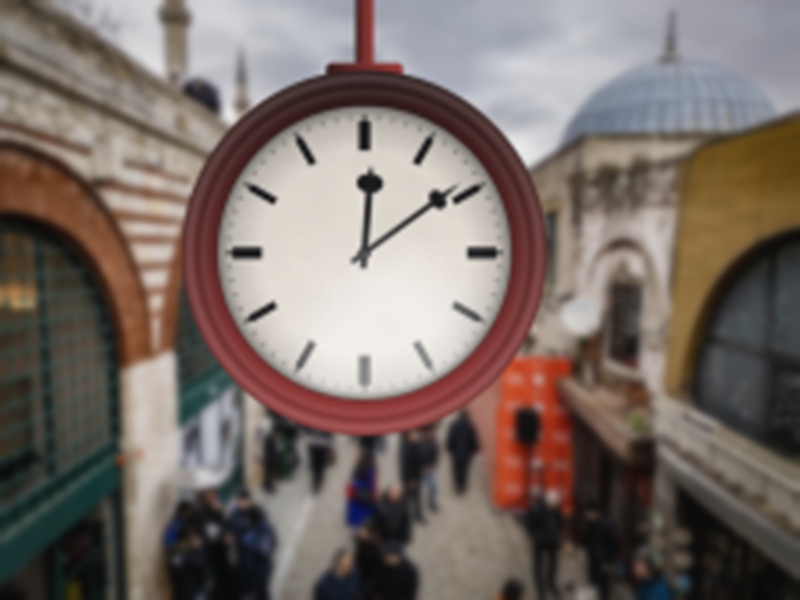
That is **12:09**
